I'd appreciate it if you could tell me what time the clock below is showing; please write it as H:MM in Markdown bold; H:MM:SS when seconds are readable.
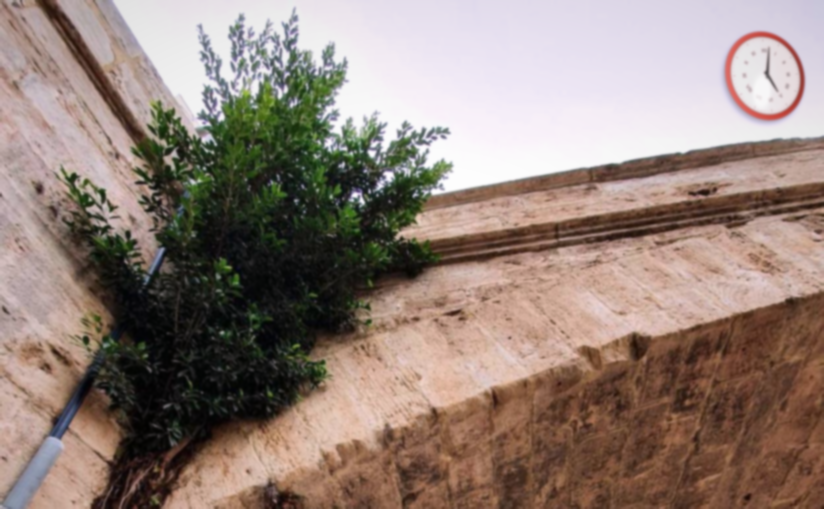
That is **5:02**
